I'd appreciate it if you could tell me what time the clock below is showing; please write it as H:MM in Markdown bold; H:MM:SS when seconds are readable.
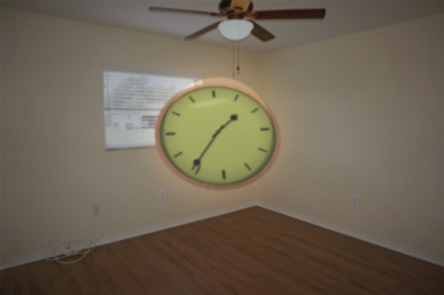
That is **1:36**
